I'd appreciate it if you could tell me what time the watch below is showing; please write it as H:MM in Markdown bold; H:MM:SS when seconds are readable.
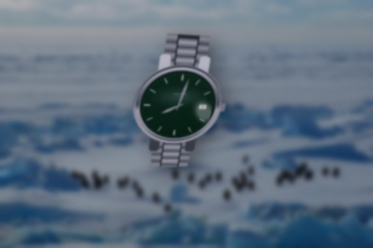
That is **8:02**
